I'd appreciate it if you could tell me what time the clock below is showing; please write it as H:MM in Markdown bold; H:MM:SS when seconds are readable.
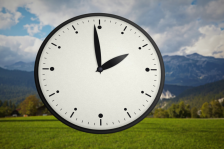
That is **1:59**
